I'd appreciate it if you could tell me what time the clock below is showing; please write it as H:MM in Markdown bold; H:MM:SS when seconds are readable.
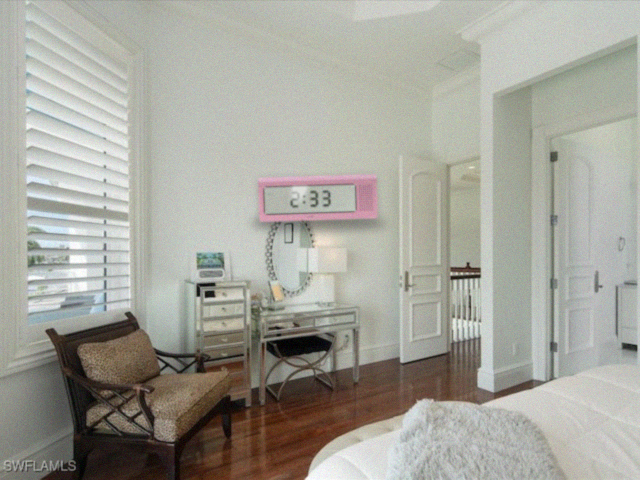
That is **2:33**
